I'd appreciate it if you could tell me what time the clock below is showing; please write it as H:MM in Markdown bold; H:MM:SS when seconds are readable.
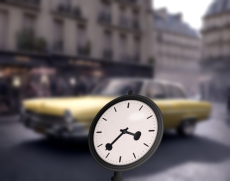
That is **3:37**
